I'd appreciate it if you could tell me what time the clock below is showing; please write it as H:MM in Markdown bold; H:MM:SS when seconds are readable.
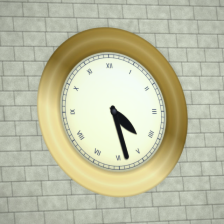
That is **4:28**
